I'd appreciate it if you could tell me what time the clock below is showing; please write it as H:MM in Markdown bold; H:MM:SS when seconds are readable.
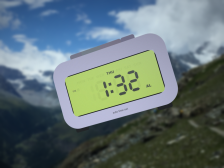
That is **1:32**
